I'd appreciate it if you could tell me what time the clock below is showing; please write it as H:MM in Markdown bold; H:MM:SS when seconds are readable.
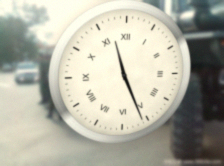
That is **11:26**
